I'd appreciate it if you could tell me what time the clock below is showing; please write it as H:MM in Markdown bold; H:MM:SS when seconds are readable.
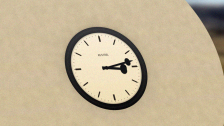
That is **3:13**
